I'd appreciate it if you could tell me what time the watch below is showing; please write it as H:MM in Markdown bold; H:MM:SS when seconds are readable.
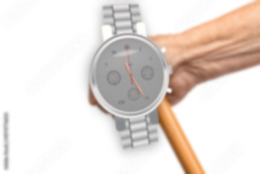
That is **11:26**
